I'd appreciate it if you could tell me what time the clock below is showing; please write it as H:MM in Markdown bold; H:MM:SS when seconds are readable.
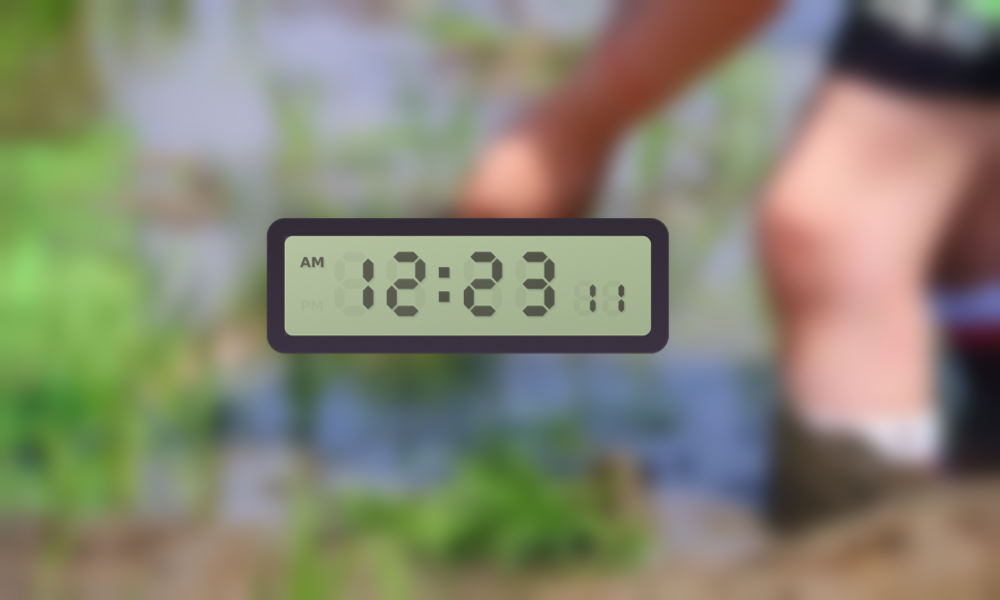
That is **12:23:11**
